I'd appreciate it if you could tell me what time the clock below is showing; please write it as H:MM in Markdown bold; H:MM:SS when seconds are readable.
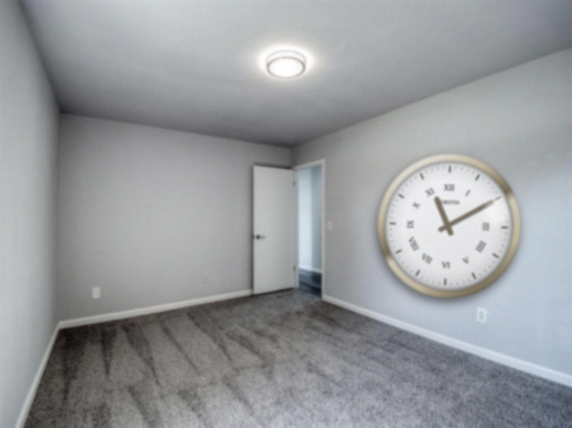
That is **11:10**
